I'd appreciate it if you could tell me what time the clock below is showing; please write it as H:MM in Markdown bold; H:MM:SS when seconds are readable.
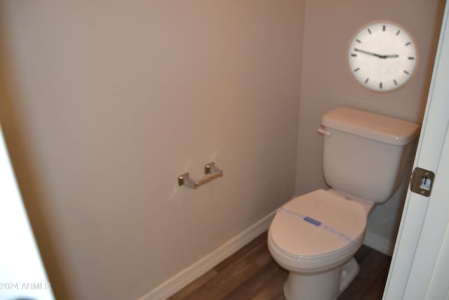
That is **2:47**
